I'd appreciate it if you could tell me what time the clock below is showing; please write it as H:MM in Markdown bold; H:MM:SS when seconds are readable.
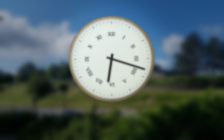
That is **6:18**
